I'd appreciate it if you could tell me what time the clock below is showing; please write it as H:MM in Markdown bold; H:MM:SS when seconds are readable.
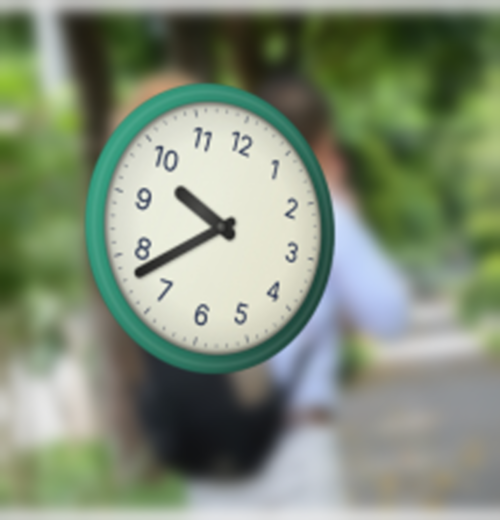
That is **9:38**
